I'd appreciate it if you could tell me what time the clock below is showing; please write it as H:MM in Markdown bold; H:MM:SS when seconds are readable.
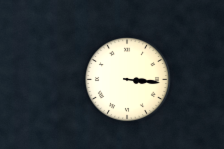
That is **3:16**
